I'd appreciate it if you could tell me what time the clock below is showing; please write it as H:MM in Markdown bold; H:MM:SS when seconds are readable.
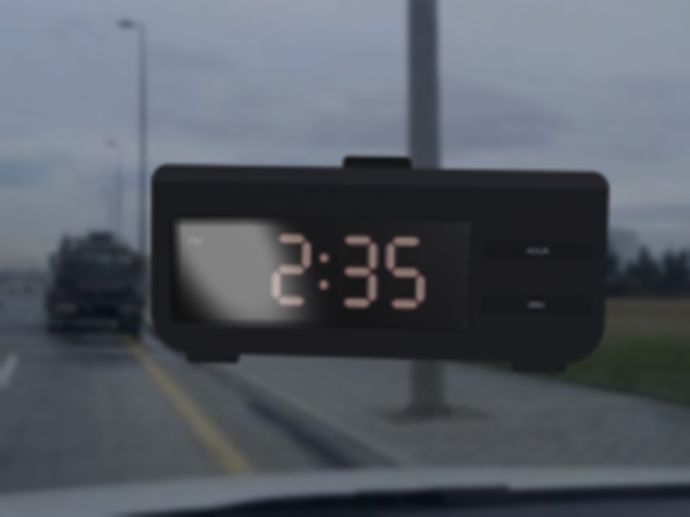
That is **2:35**
